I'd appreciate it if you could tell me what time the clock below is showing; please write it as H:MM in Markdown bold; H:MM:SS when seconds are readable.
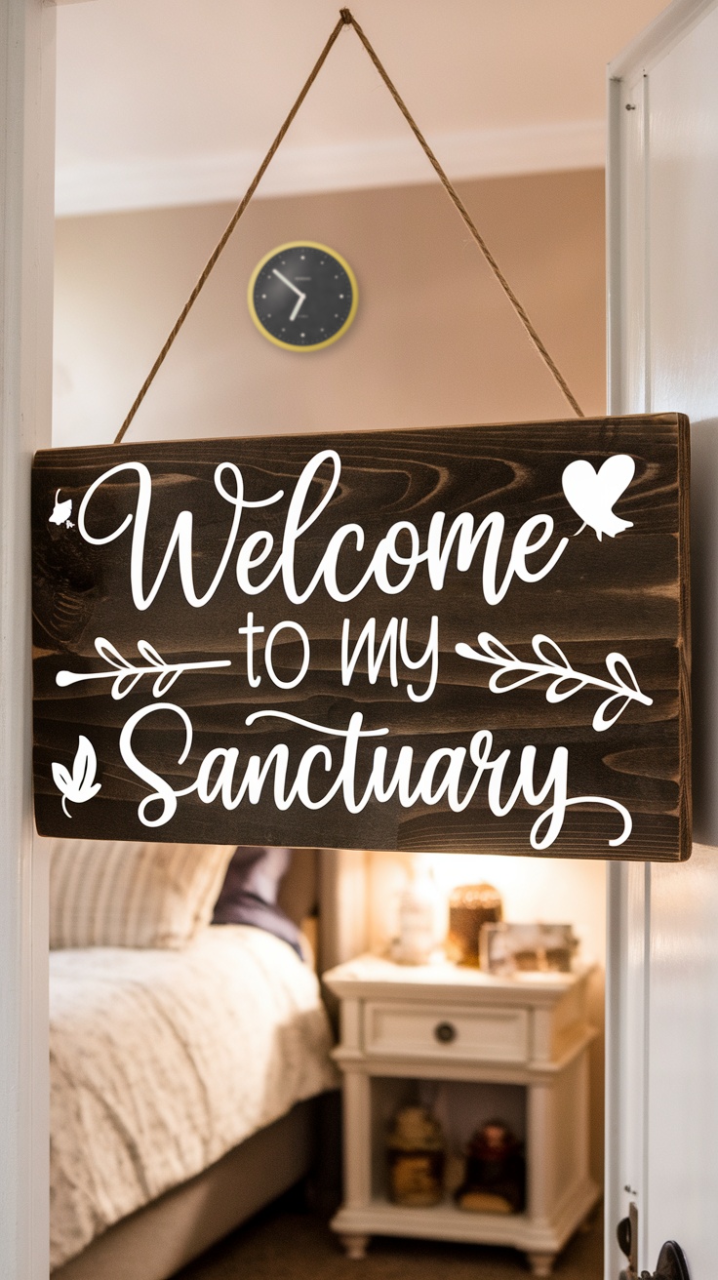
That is **6:52**
